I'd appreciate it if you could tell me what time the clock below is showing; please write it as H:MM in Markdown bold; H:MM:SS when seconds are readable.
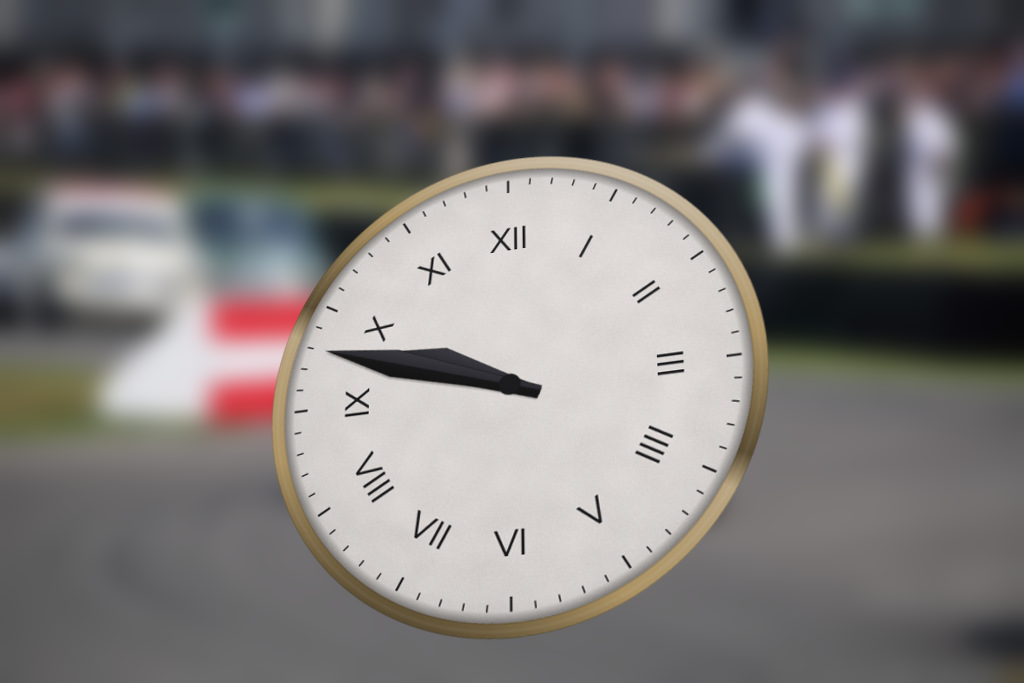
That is **9:48**
